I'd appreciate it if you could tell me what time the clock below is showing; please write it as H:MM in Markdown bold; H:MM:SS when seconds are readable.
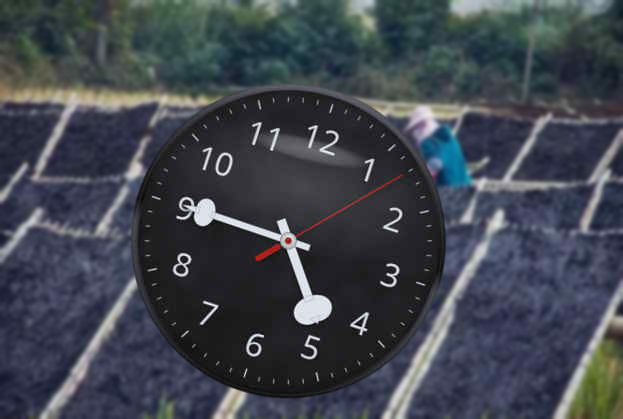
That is **4:45:07**
